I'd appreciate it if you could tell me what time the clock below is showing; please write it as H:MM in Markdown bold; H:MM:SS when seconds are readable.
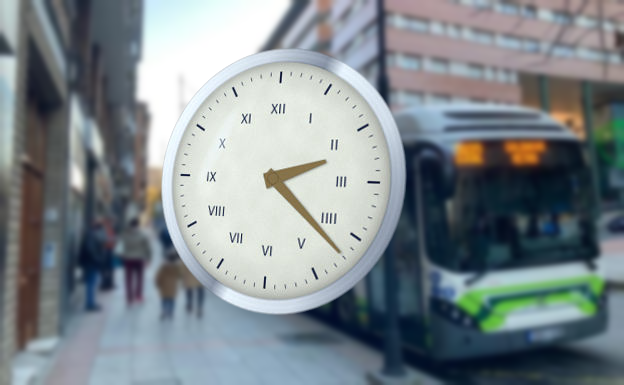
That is **2:22**
